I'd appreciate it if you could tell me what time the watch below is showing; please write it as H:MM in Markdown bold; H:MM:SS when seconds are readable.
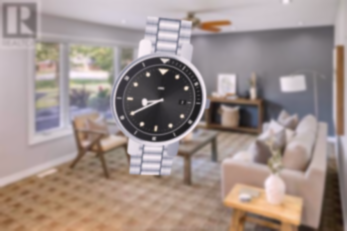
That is **8:40**
